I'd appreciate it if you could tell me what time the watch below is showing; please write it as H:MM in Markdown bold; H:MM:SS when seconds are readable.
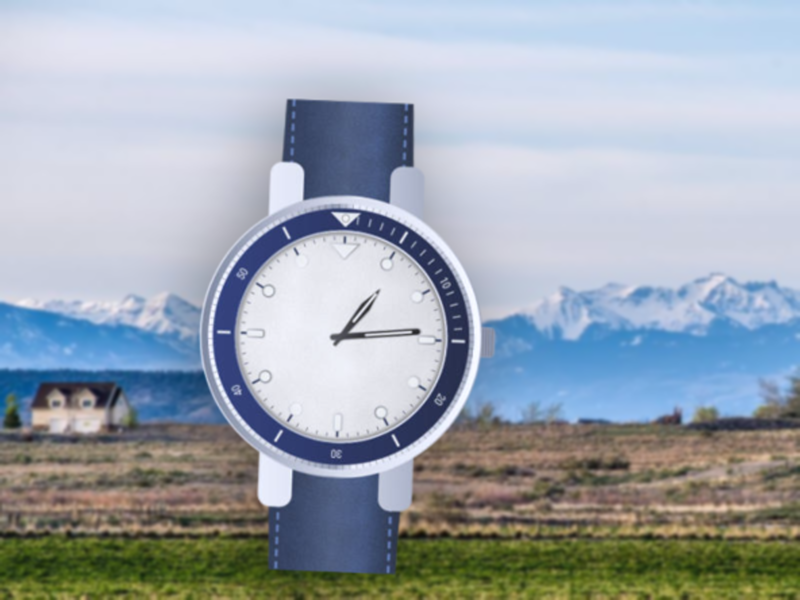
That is **1:14**
